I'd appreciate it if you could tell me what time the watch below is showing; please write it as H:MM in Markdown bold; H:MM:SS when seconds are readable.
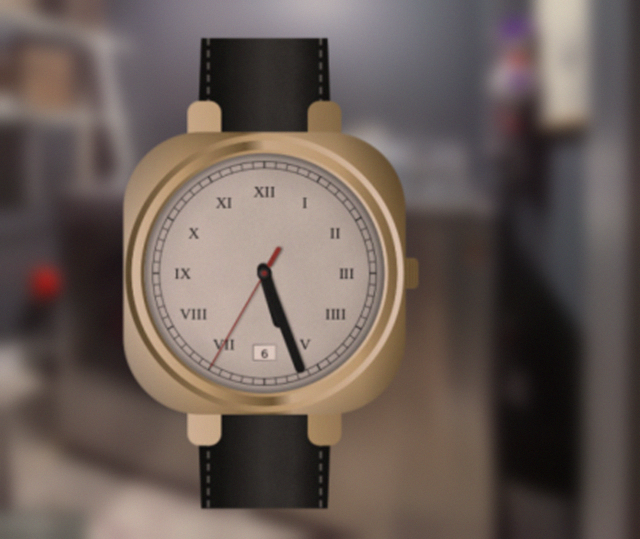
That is **5:26:35**
